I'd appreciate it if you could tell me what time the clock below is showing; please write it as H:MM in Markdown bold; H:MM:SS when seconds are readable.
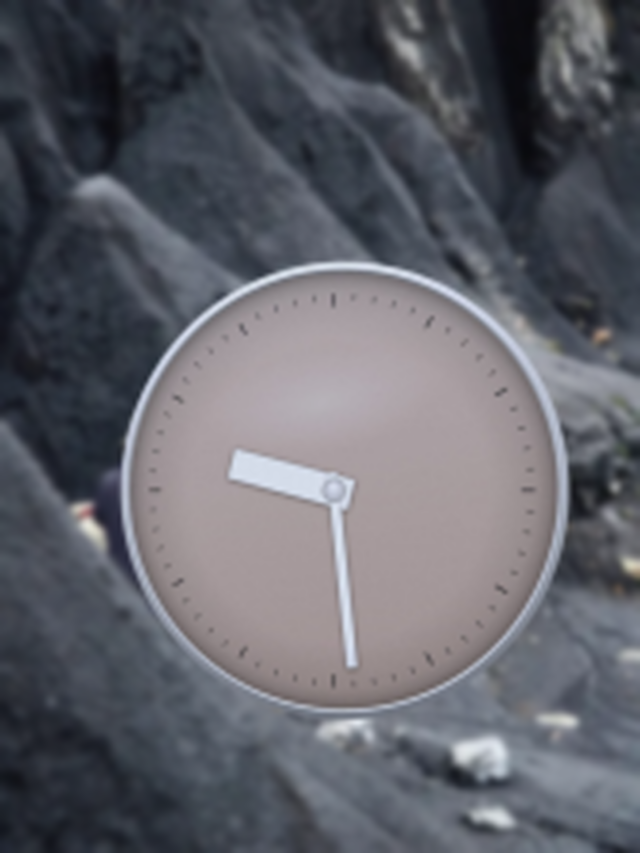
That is **9:29**
